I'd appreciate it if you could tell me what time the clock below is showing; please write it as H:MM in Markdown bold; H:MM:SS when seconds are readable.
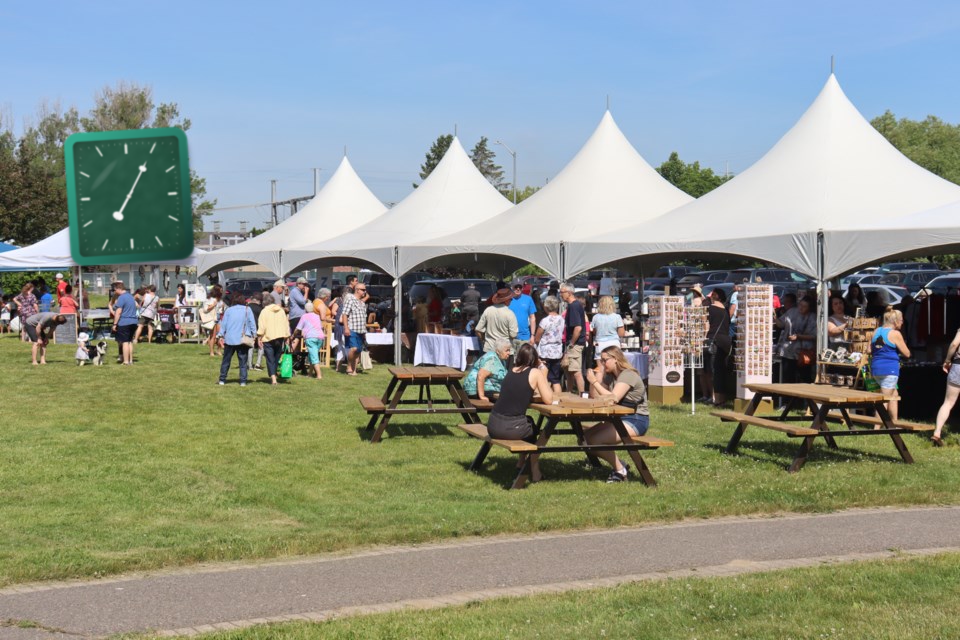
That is **7:05**
